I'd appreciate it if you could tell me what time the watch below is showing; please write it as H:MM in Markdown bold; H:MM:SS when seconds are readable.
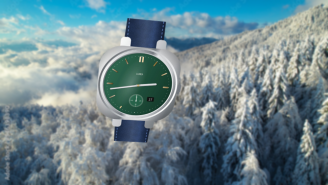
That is **2:43**
